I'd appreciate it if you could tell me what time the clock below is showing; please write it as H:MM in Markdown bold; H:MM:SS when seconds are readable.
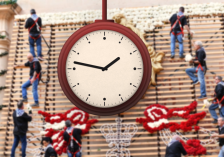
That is **1:47**
